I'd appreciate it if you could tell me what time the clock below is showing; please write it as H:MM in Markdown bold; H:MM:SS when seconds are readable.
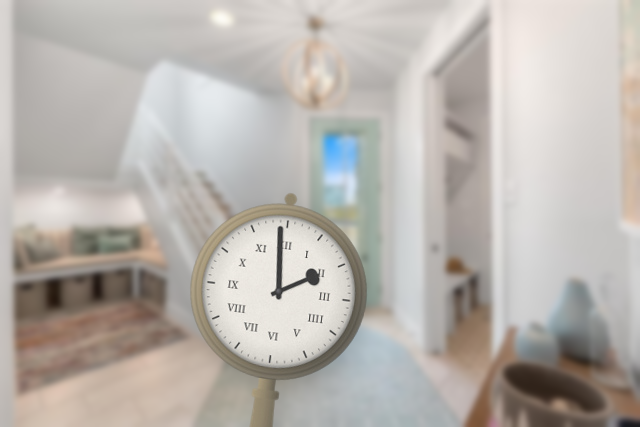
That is **1:59**
